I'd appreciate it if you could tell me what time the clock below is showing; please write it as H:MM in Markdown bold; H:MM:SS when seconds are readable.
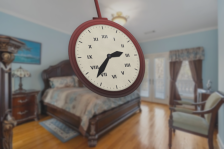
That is **2:37**
